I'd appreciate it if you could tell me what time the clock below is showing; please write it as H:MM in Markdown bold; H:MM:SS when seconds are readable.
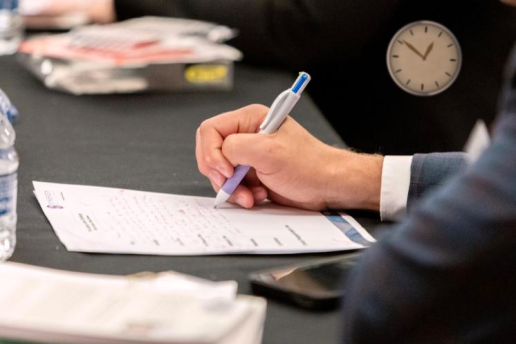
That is **12:51**
